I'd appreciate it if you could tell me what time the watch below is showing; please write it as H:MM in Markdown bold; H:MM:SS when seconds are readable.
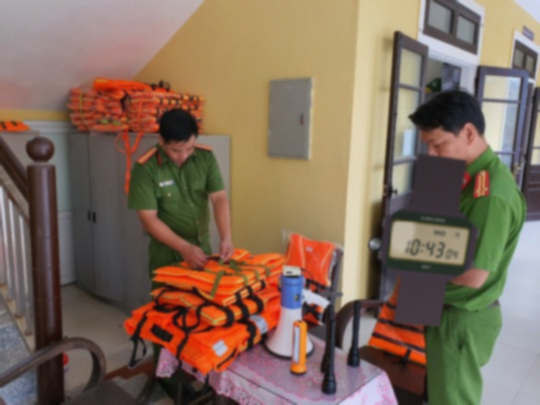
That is **10:43**
